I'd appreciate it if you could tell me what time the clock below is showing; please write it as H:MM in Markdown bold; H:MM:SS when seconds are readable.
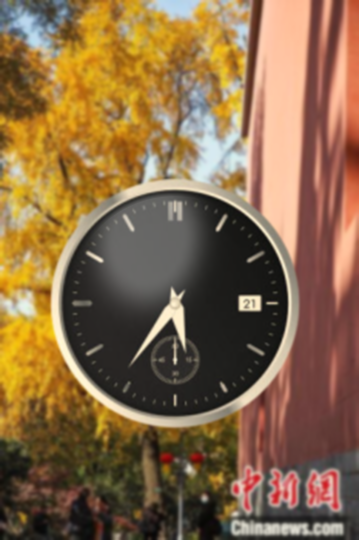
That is **5:36**
